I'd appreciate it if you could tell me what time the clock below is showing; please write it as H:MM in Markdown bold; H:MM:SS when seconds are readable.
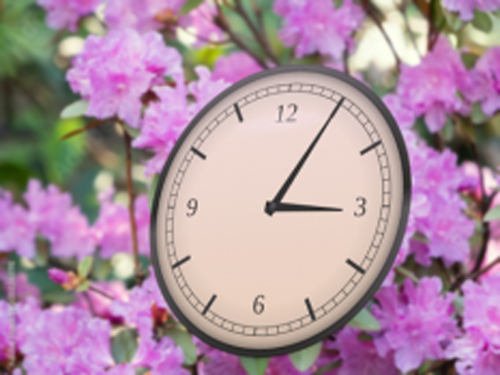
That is **3:05**
